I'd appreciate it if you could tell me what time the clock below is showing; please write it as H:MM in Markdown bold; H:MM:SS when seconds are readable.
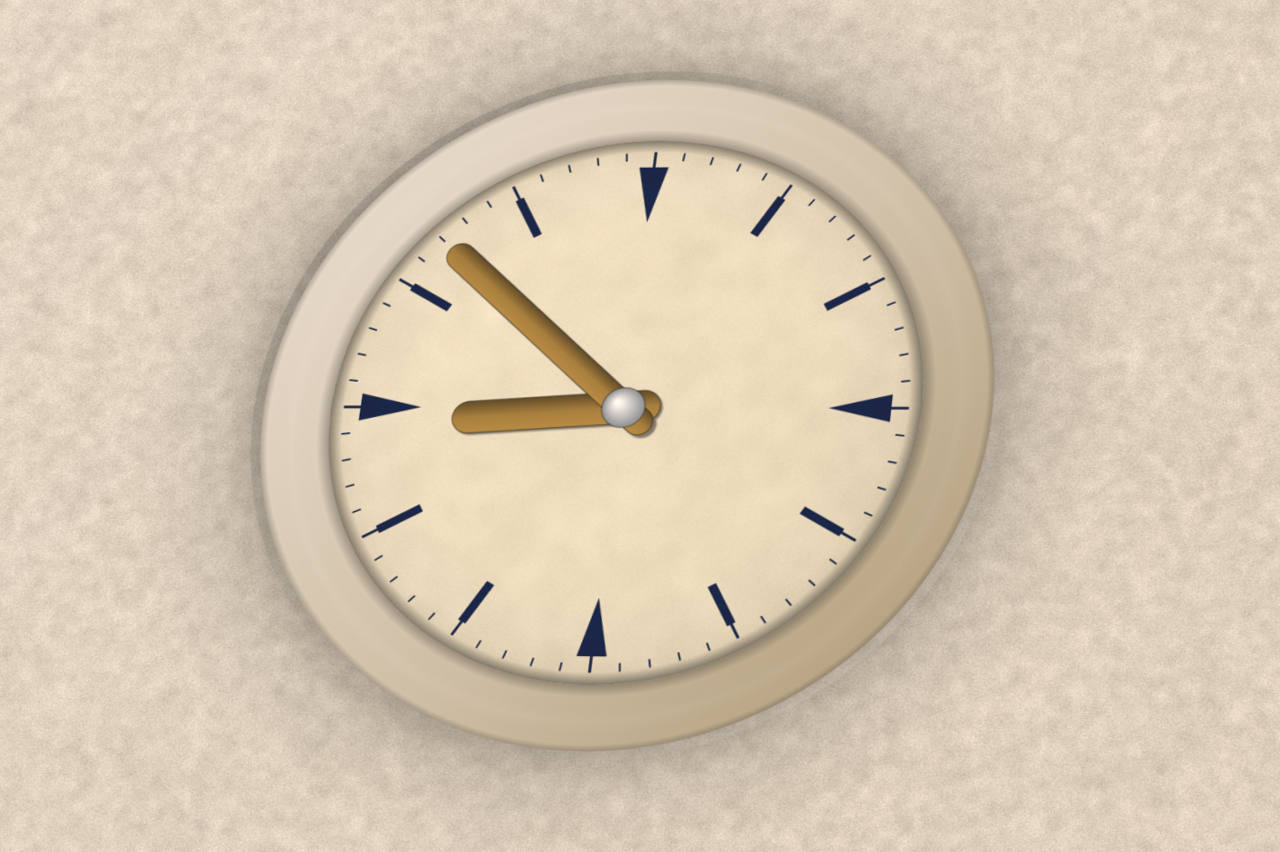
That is **8:52**
